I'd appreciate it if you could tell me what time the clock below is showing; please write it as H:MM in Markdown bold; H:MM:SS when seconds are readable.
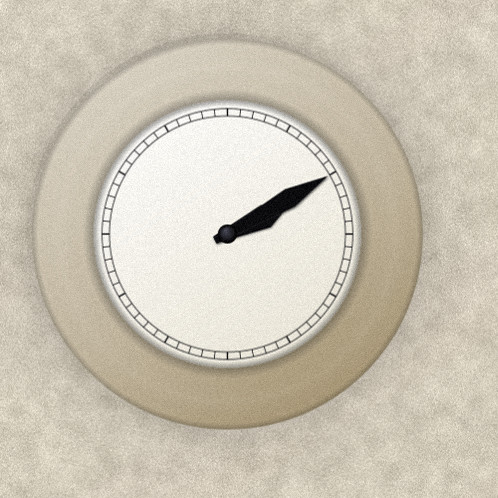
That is **2:10**
